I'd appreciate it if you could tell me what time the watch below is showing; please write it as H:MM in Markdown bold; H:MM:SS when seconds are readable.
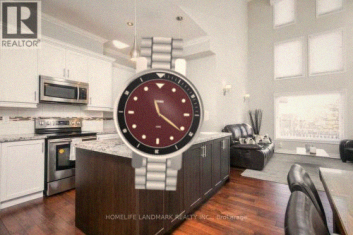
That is **11:21**
